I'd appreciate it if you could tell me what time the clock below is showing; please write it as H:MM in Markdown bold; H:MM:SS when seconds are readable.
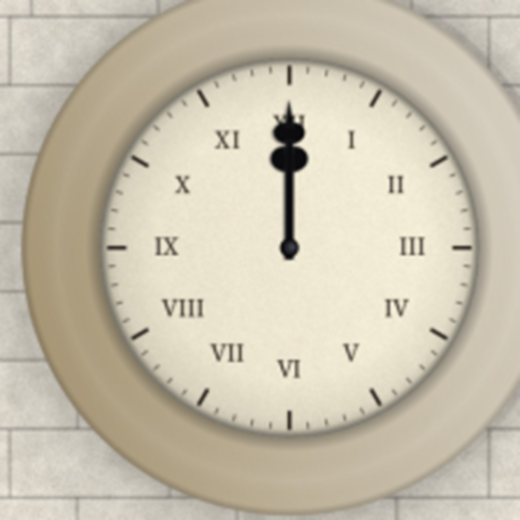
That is **12:00**
